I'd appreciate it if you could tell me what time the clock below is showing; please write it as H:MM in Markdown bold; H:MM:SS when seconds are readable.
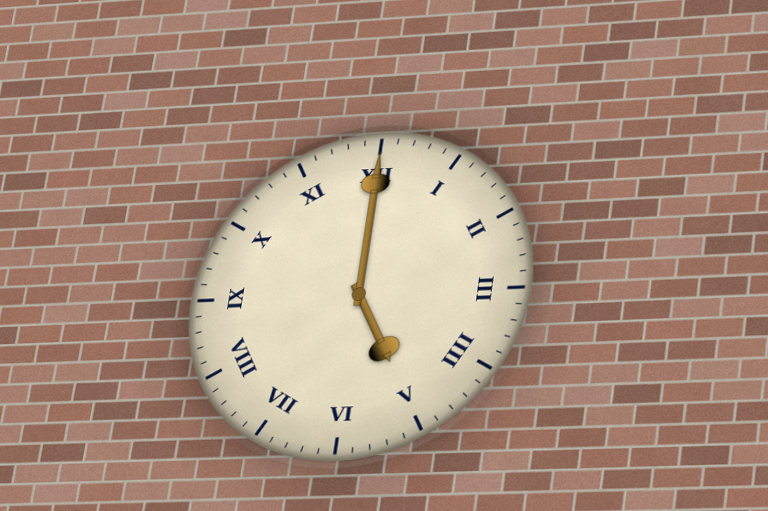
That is **5:00**
